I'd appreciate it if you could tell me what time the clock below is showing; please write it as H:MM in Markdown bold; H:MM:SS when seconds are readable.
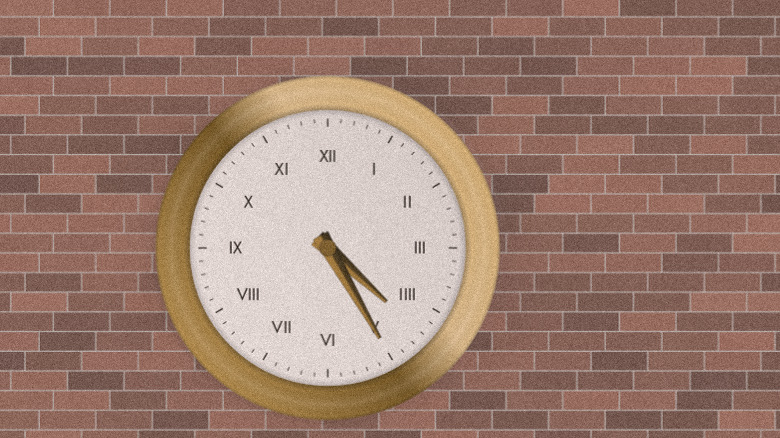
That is **4:25**
